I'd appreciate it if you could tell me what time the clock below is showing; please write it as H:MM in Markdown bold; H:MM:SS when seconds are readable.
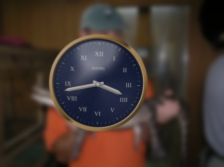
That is **3:43**
